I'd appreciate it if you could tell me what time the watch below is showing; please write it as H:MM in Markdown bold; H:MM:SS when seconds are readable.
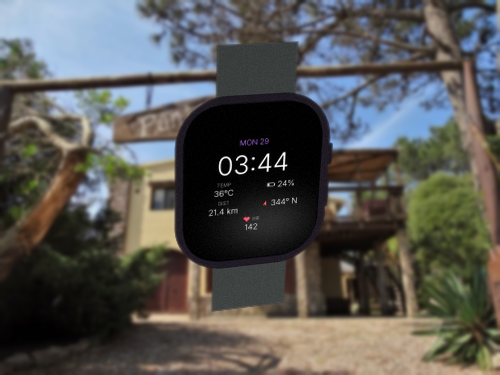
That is **3:44**
